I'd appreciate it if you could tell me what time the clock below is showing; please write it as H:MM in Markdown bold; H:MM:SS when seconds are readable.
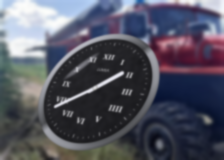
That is **1:39**
